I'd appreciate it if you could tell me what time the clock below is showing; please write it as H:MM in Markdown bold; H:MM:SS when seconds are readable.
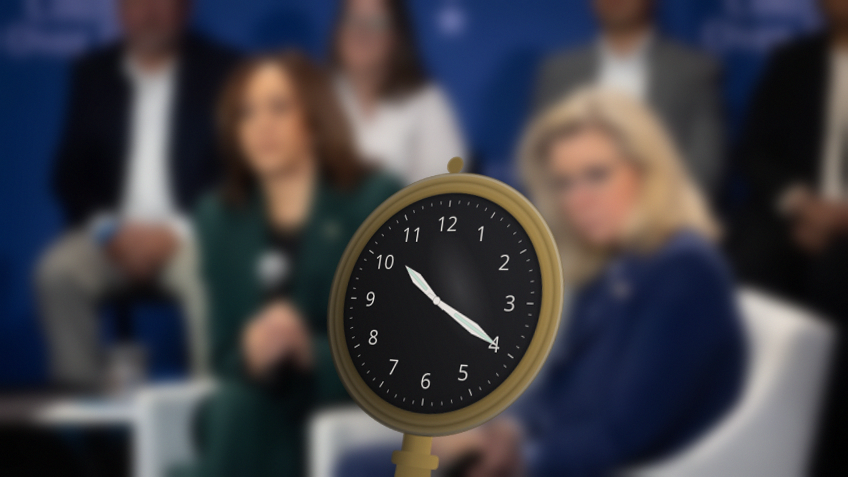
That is **10:20**
